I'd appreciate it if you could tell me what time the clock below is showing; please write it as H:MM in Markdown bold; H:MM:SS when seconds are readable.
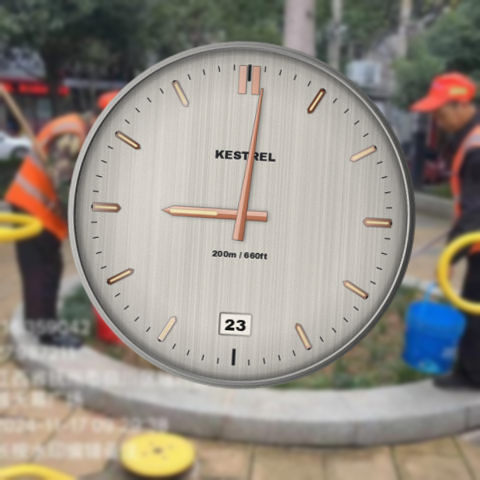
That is **9:01**
